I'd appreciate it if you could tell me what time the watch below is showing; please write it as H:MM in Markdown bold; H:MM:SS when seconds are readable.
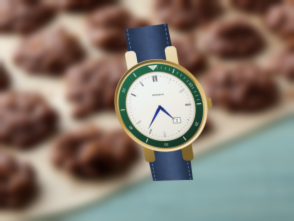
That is **4:36**
